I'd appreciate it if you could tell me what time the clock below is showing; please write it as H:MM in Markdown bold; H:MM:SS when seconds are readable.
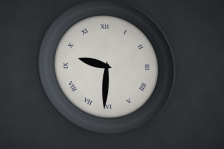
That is **9:31**
